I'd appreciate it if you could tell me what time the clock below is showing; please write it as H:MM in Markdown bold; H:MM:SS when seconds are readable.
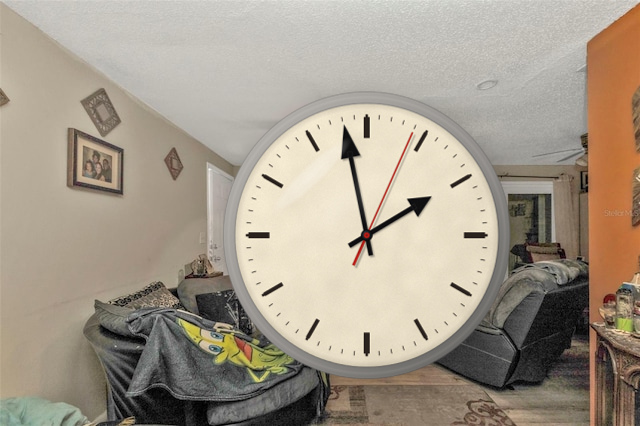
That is **1:58:04**
